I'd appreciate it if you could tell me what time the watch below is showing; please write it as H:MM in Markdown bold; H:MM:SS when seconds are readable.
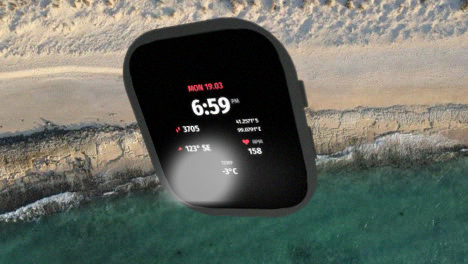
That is **6:59**
